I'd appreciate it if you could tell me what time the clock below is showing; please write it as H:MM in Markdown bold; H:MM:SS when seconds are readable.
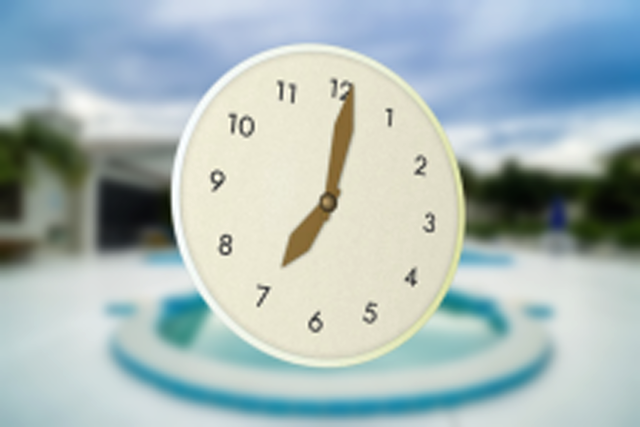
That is **7:01**
